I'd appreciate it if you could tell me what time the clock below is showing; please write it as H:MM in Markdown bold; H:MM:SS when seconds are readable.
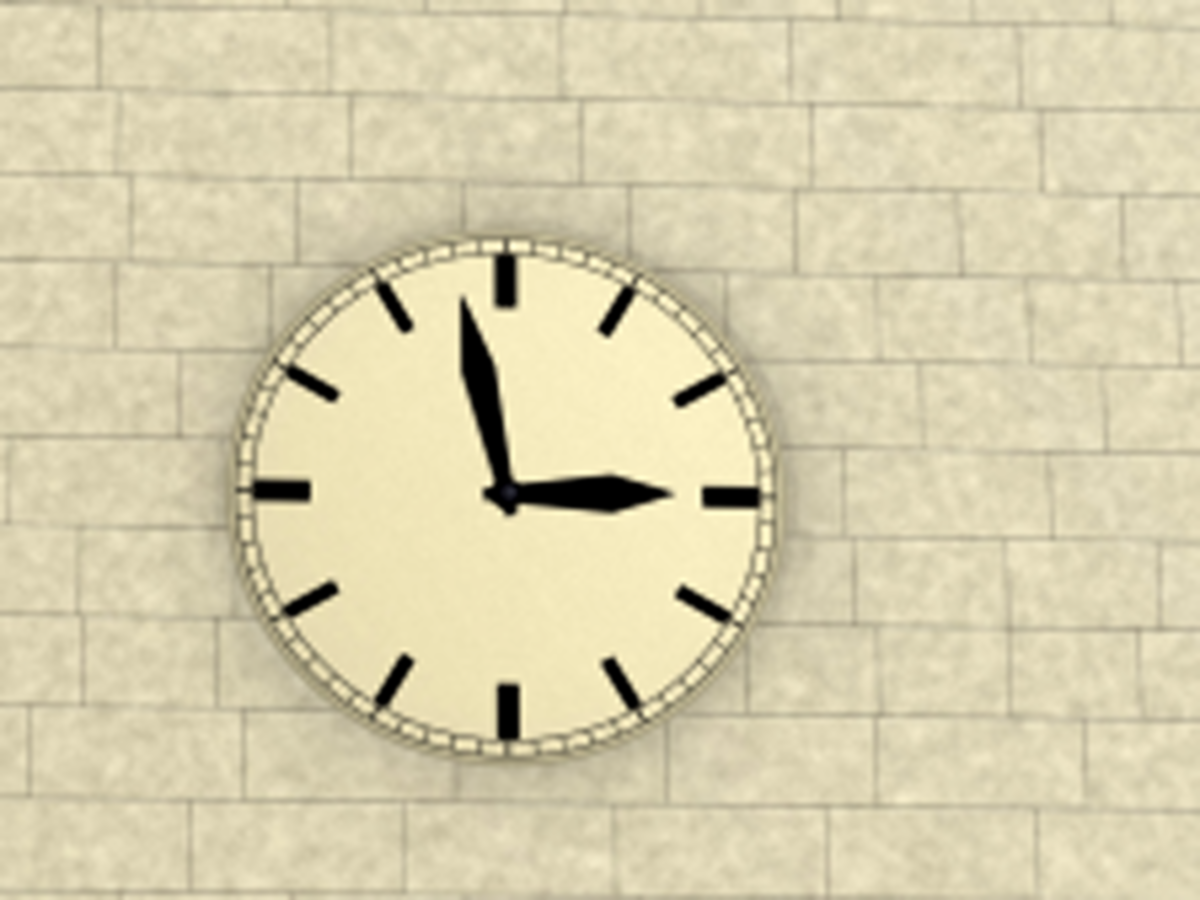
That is **2:58**
